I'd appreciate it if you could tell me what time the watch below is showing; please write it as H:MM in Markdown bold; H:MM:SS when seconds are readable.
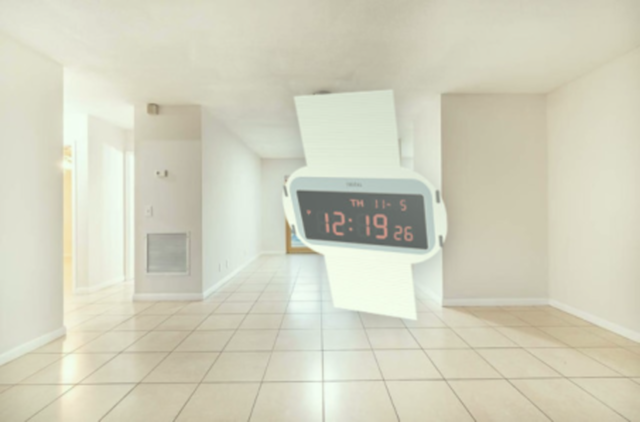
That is **12:19:26**
